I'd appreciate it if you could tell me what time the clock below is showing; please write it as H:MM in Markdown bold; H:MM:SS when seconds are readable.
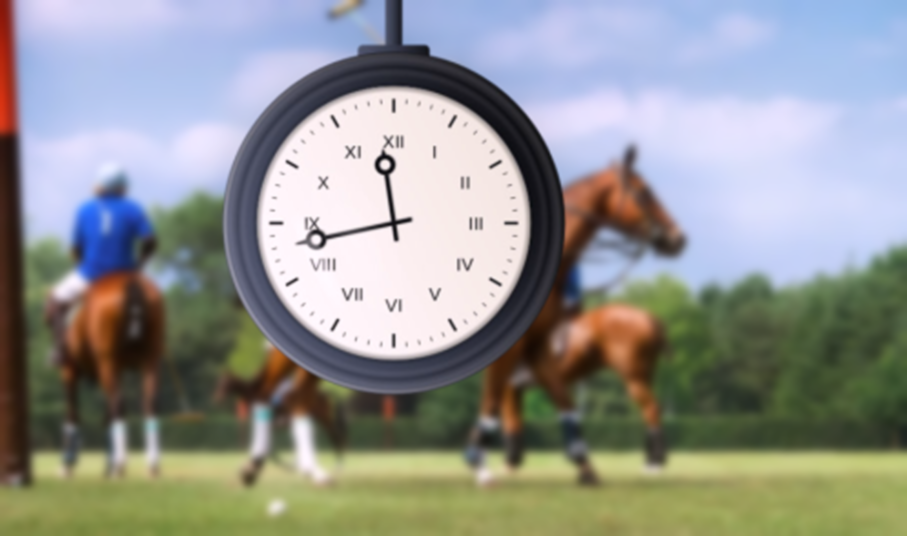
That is **11:43**
